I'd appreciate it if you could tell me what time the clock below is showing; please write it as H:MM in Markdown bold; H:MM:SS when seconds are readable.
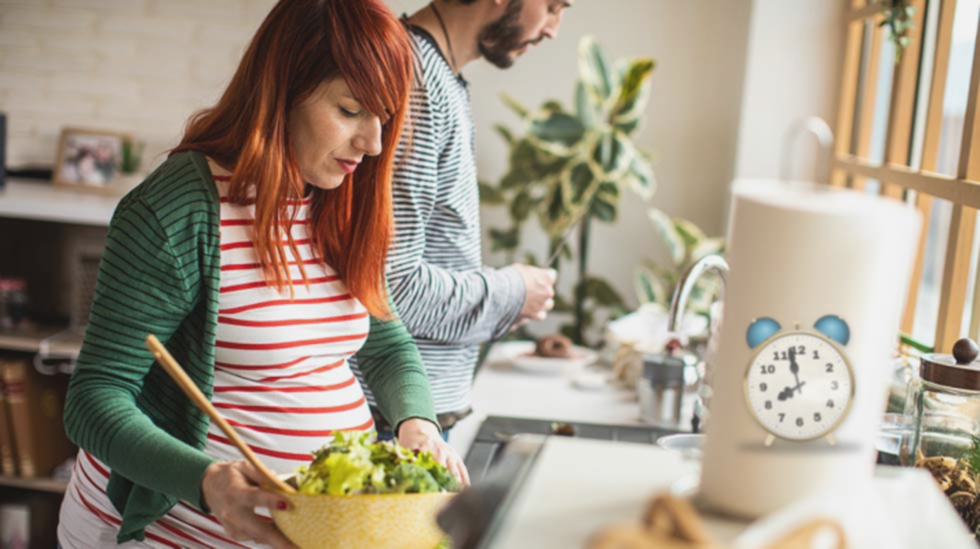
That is **7:58**
